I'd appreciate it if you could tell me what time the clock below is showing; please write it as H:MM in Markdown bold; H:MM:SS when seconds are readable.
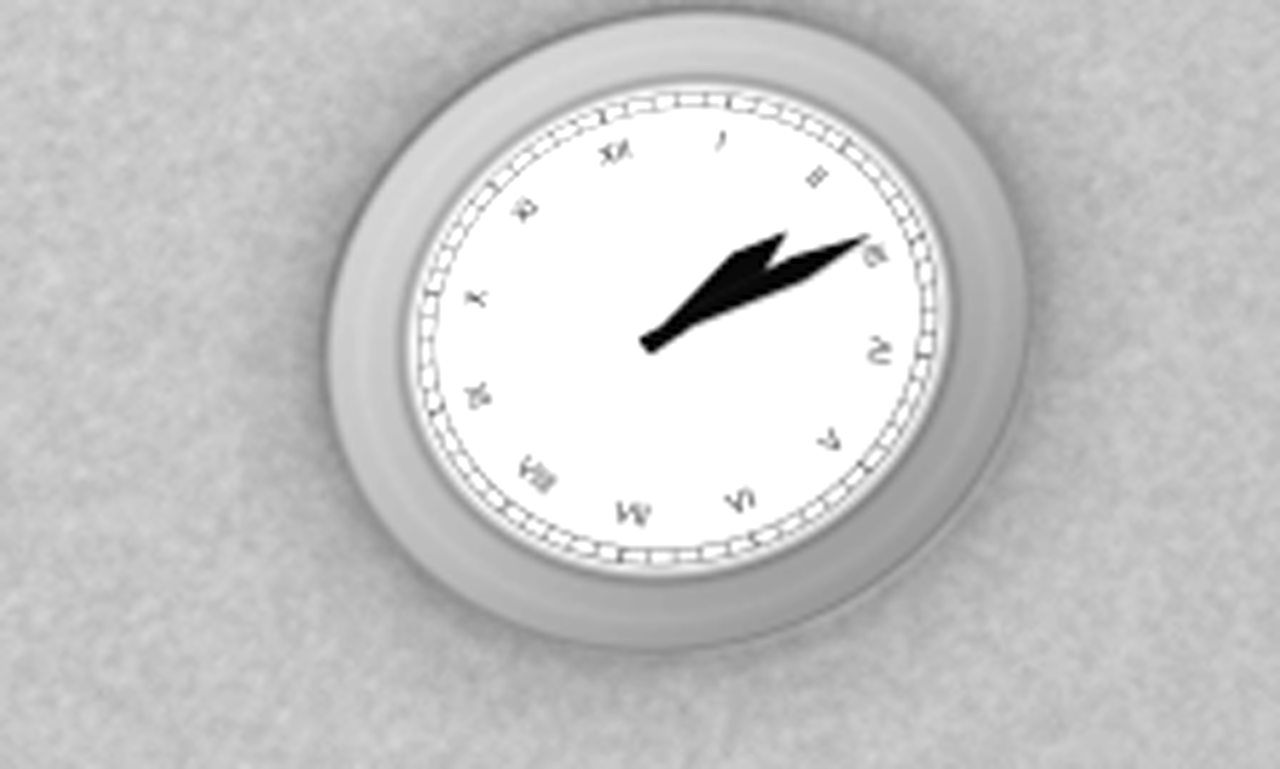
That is **2:14**
